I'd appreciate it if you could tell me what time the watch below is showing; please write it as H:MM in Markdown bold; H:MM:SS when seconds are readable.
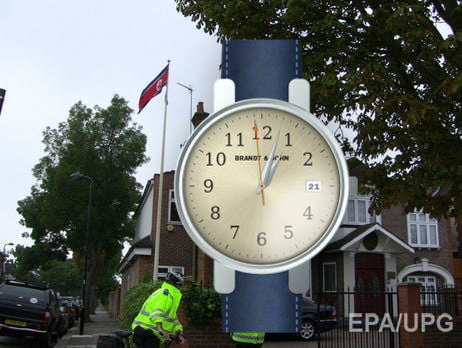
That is **1:02:59**
